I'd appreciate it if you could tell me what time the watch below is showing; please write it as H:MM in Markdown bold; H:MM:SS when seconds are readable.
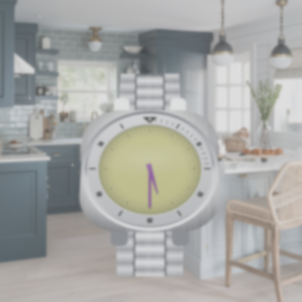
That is **5:30**
